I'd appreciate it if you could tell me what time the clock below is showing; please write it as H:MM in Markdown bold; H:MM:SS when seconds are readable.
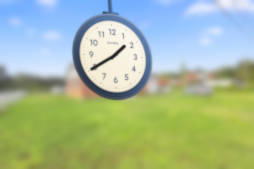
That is **1:40**
